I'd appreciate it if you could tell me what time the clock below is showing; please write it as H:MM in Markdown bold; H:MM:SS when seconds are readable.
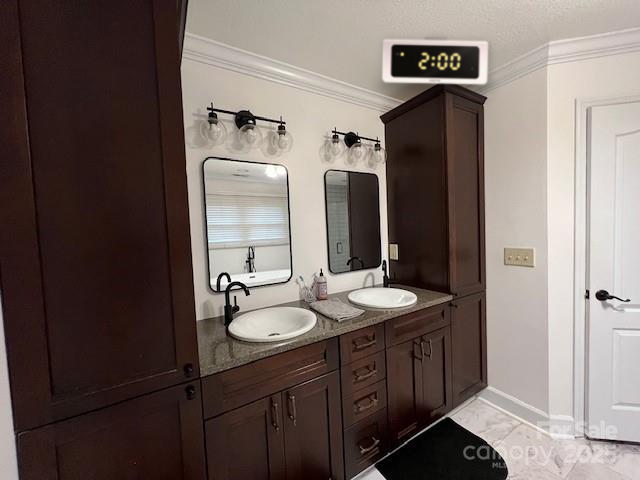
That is **2:00**
